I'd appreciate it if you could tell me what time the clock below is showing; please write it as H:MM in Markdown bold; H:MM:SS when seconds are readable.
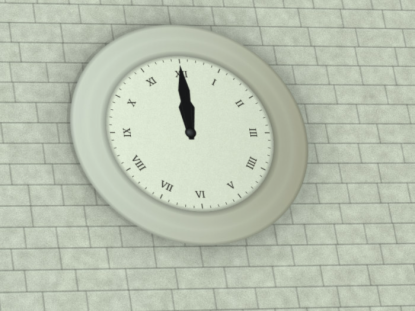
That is **12:00**
